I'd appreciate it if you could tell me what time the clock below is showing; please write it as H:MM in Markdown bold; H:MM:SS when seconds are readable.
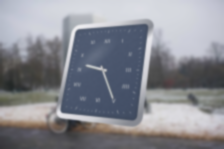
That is **9:25**
